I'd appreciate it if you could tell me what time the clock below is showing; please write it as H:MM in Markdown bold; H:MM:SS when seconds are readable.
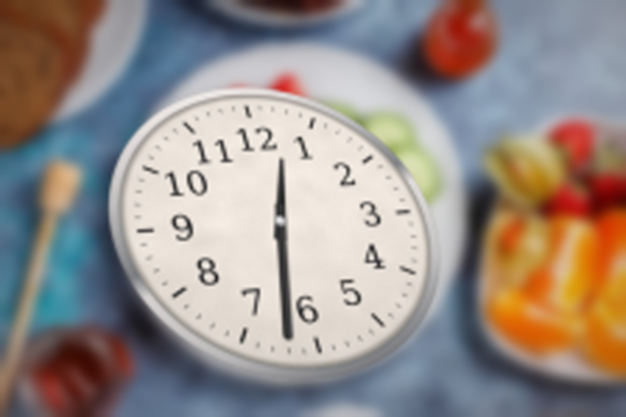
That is **12:32**
